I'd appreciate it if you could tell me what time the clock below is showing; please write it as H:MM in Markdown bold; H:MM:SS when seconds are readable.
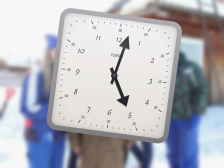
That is **5:02**
